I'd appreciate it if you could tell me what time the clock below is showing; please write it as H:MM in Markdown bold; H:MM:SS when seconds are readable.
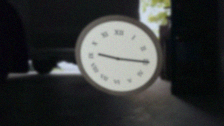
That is **9:15**
